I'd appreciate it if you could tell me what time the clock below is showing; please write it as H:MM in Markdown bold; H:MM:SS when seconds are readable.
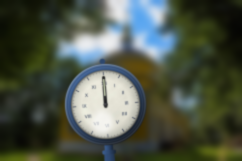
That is **12:00**
